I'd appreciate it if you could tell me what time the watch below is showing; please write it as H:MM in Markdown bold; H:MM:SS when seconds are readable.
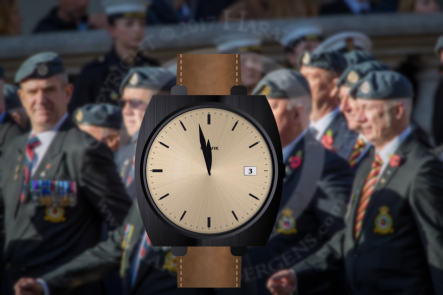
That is **11:58**
